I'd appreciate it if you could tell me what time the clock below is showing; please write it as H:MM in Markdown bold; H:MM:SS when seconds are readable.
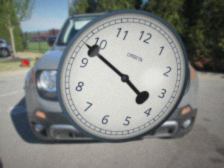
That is **3:48**
